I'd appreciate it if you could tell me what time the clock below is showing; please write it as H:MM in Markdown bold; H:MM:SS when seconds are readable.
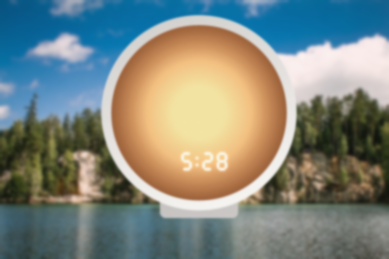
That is **5:28**
